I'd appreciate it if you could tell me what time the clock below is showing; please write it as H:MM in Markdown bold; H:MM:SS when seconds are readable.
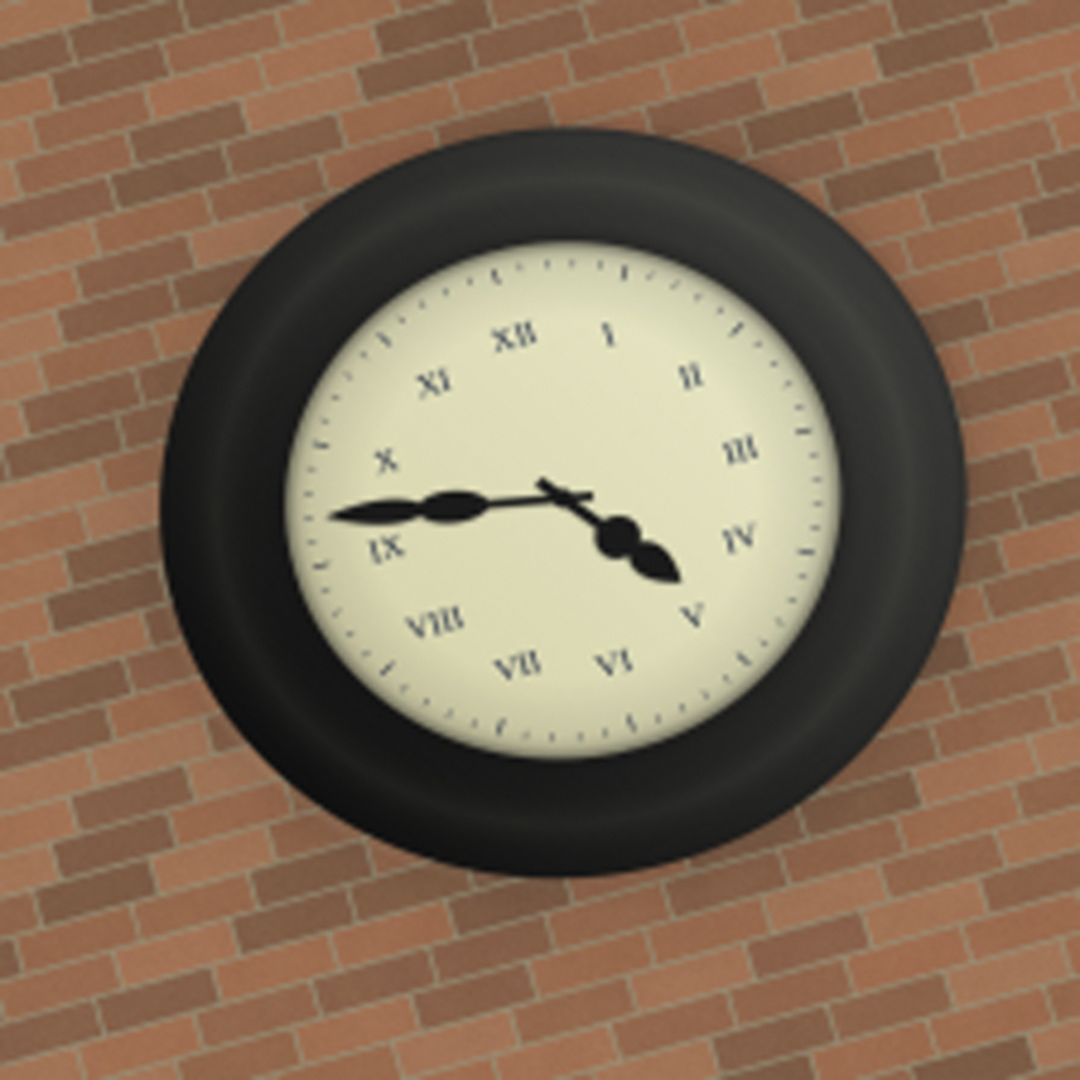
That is **4:47**
